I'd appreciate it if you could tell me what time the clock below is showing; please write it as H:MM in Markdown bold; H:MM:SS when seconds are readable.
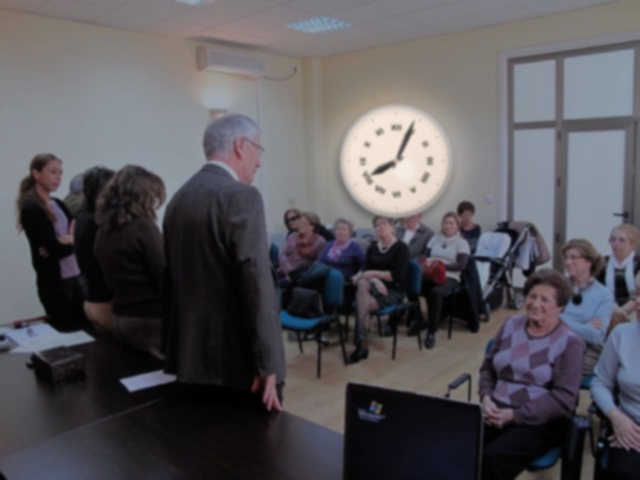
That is **8:04**
